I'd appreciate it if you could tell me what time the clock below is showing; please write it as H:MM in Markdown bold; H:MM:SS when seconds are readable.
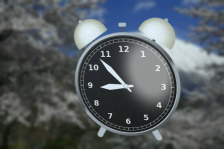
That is **8:53**
